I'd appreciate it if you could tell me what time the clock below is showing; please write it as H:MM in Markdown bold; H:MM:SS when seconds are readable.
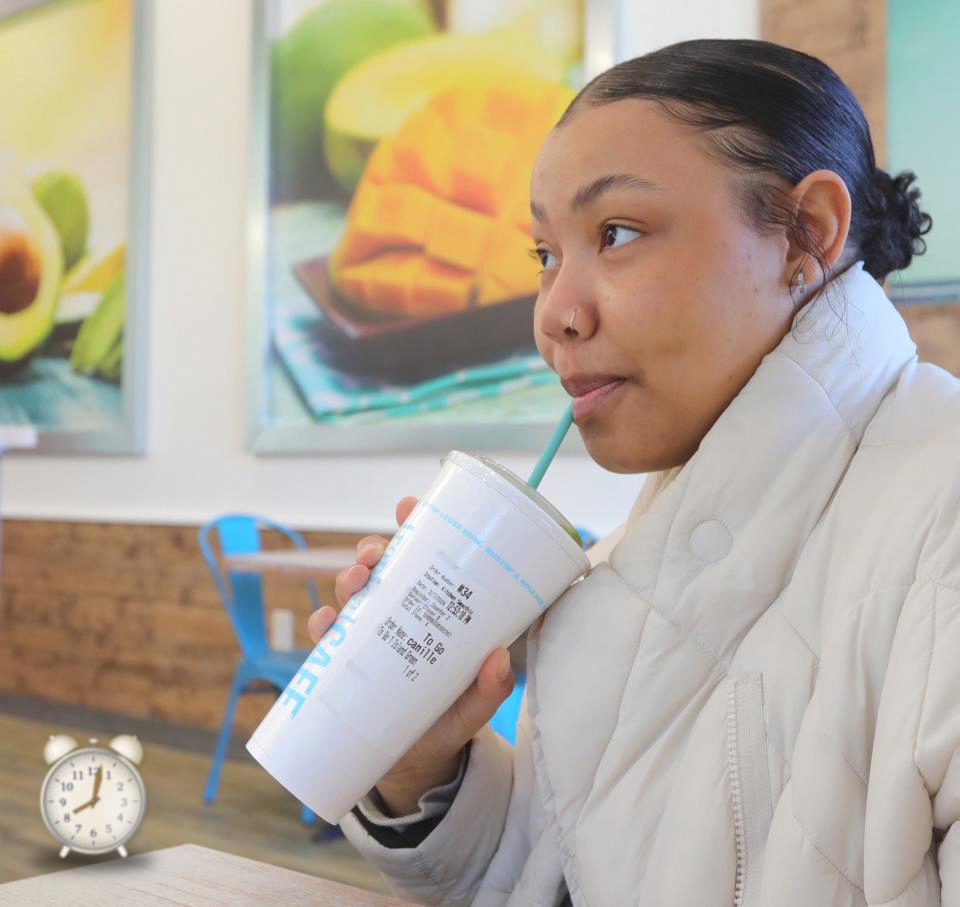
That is **8:02**
